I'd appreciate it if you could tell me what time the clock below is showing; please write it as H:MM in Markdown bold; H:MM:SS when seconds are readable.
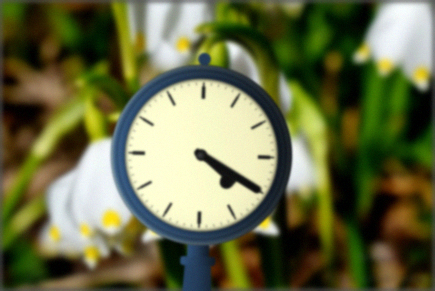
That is **4:20**
